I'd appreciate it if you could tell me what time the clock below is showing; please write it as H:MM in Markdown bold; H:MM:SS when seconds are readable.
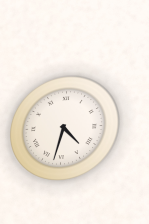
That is **4:32**
